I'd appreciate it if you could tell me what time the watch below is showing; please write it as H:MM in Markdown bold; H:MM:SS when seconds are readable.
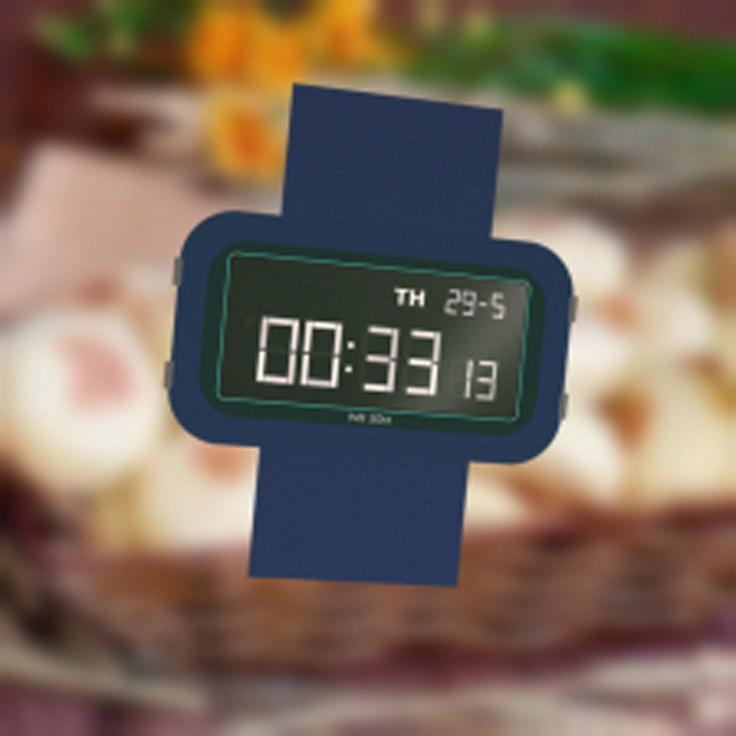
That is **0:33:13**
